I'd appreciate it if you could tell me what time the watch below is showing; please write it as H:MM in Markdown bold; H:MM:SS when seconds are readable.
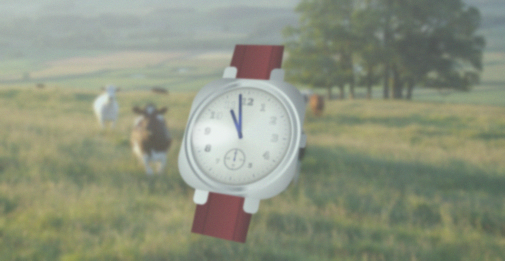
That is **10:58**
